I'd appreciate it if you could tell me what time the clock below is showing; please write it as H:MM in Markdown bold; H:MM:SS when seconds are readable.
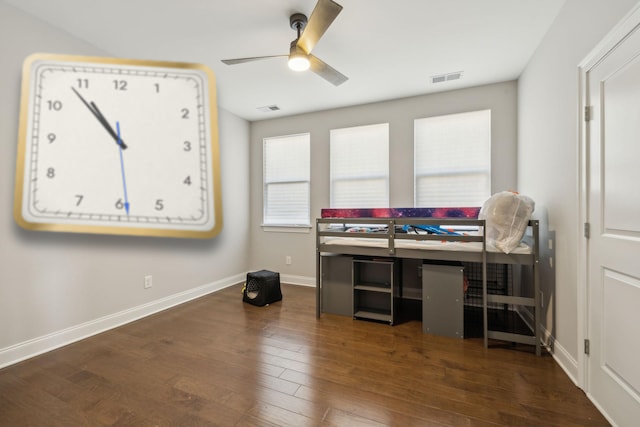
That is **10:53:29**
